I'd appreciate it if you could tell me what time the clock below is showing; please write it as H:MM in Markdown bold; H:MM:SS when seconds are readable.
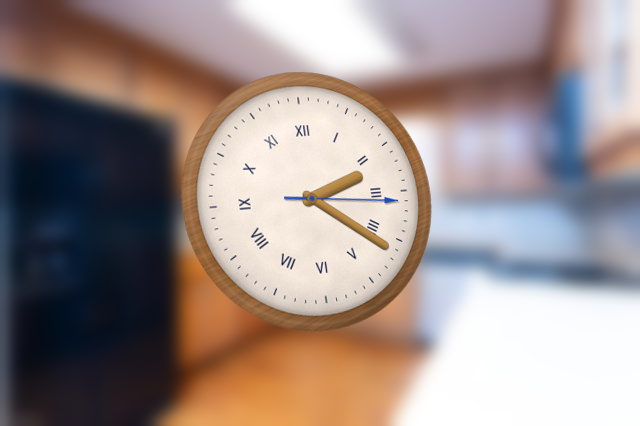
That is **2:21:16**
